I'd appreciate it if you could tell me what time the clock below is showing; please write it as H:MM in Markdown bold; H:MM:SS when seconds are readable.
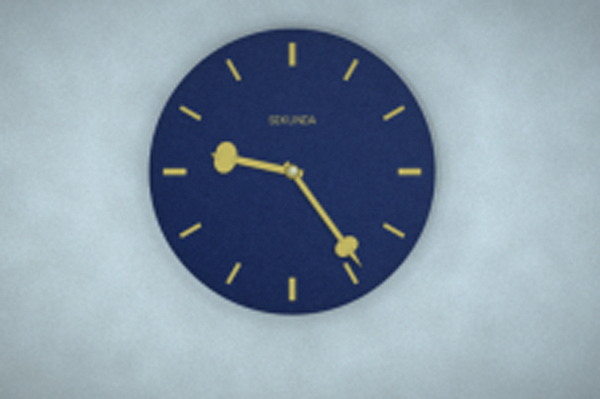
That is **9:24**
